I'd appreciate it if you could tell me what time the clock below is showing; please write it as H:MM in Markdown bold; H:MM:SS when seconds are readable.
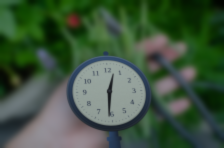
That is **12:31**
